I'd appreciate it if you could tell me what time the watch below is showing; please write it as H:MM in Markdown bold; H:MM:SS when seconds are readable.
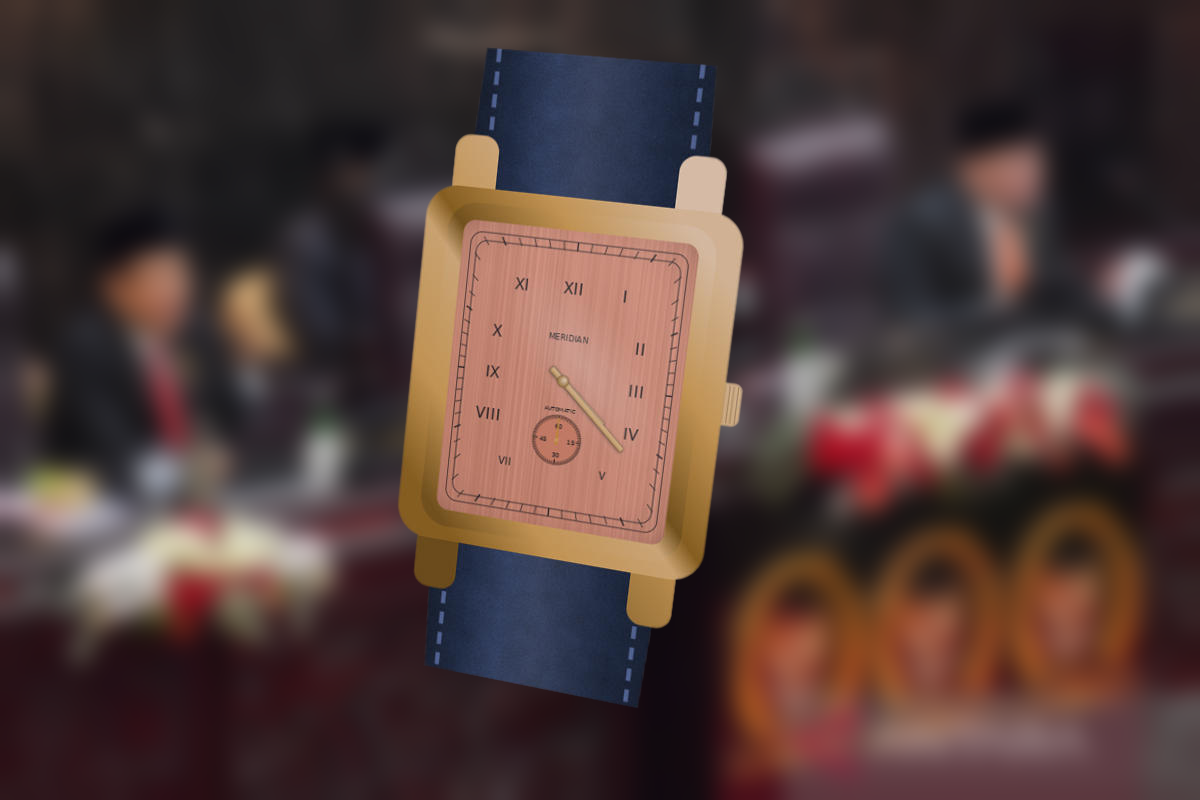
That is **4:22**
